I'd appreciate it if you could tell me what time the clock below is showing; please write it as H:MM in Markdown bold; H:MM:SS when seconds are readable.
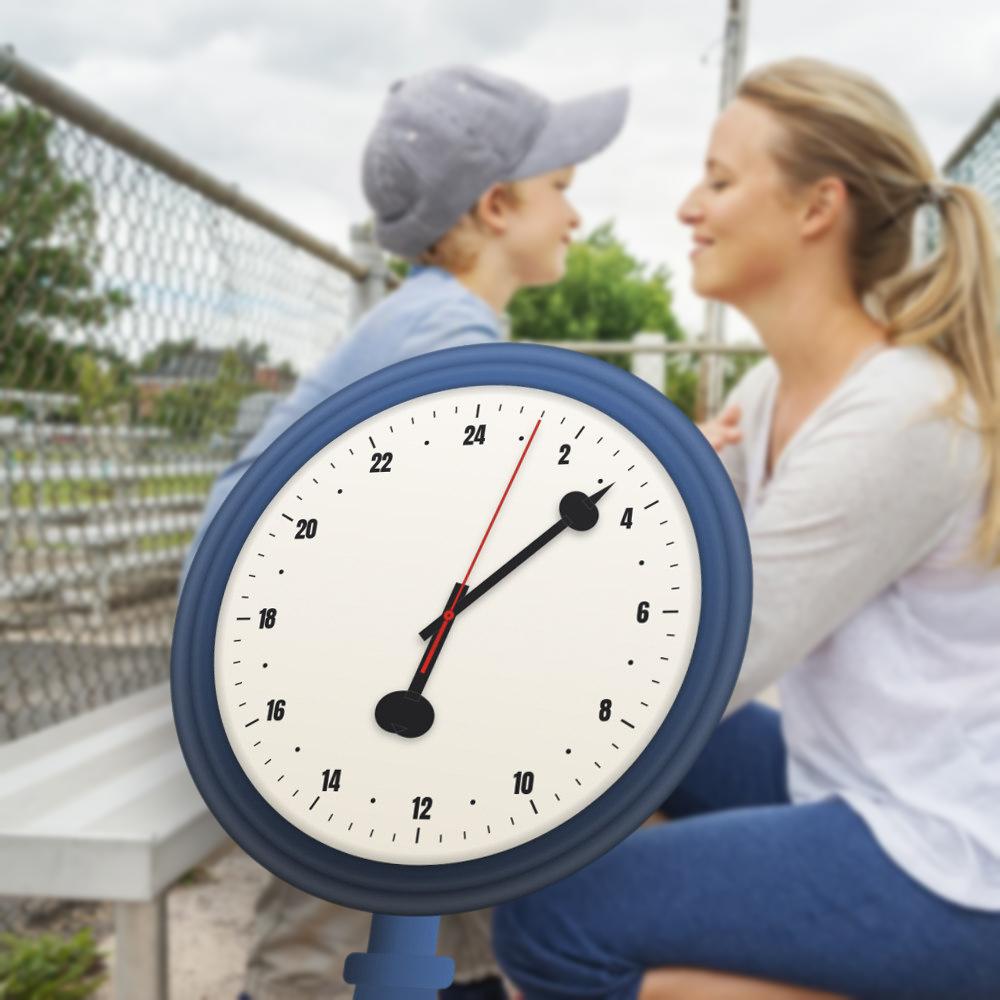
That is **13:08:03**
